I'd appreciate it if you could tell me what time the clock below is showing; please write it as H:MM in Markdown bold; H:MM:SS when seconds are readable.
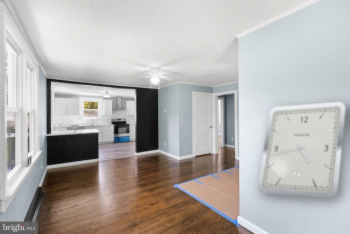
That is **4:43**
